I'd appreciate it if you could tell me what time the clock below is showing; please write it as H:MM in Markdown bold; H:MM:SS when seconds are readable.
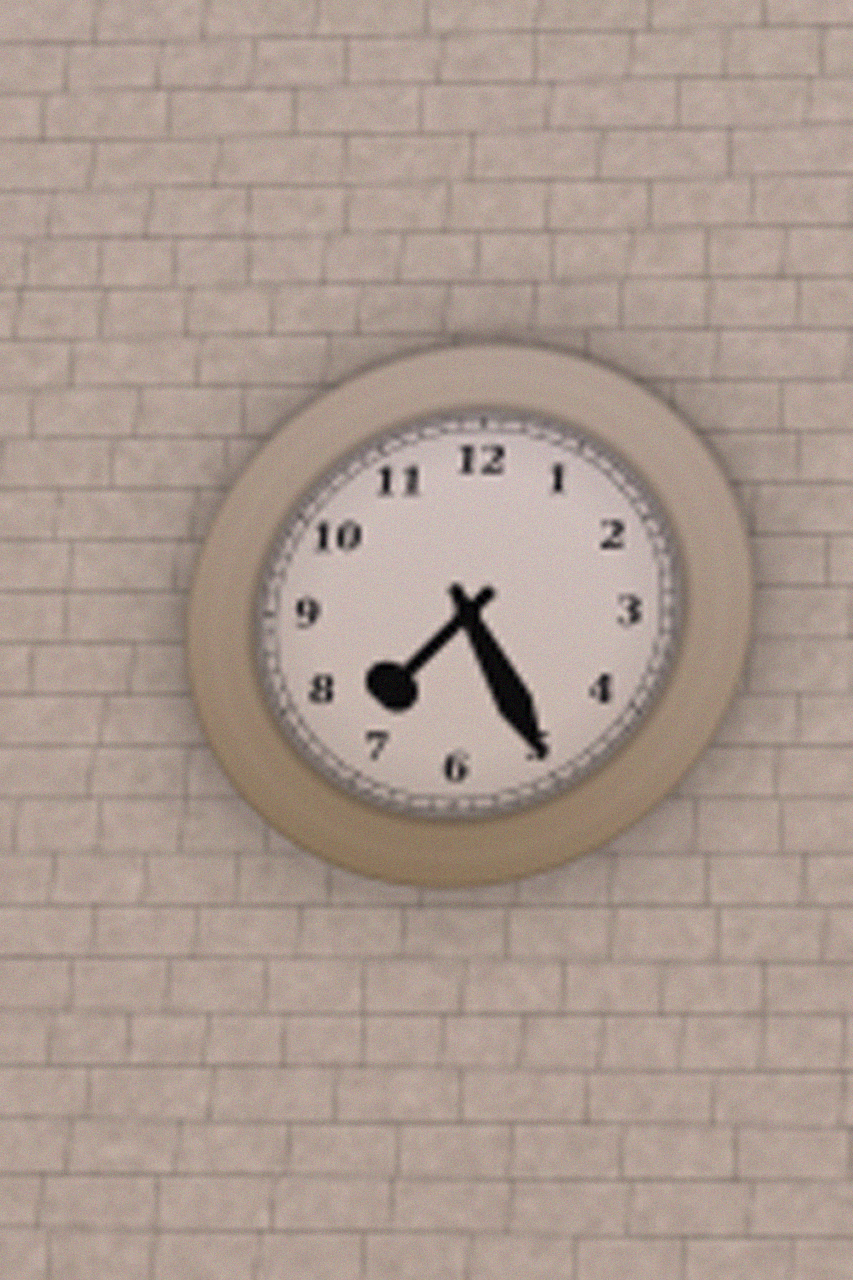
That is **7:25**
